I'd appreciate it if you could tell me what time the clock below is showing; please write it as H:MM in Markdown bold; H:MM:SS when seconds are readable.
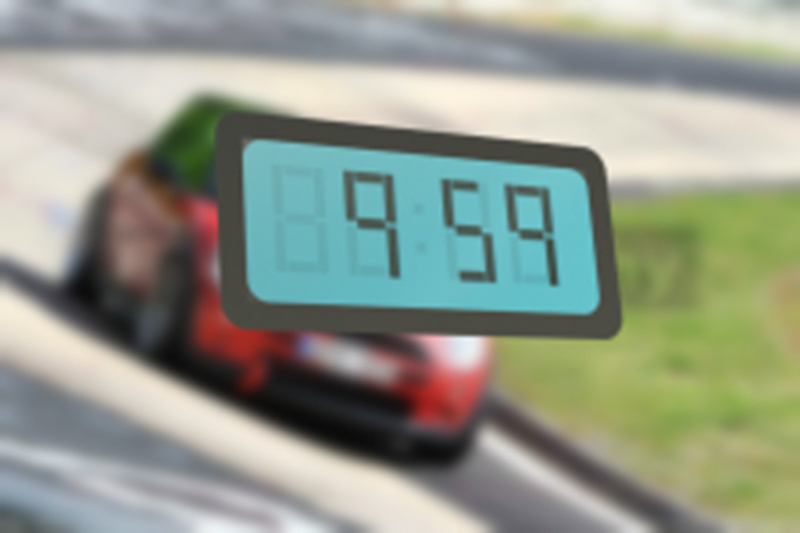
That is **9:59**
